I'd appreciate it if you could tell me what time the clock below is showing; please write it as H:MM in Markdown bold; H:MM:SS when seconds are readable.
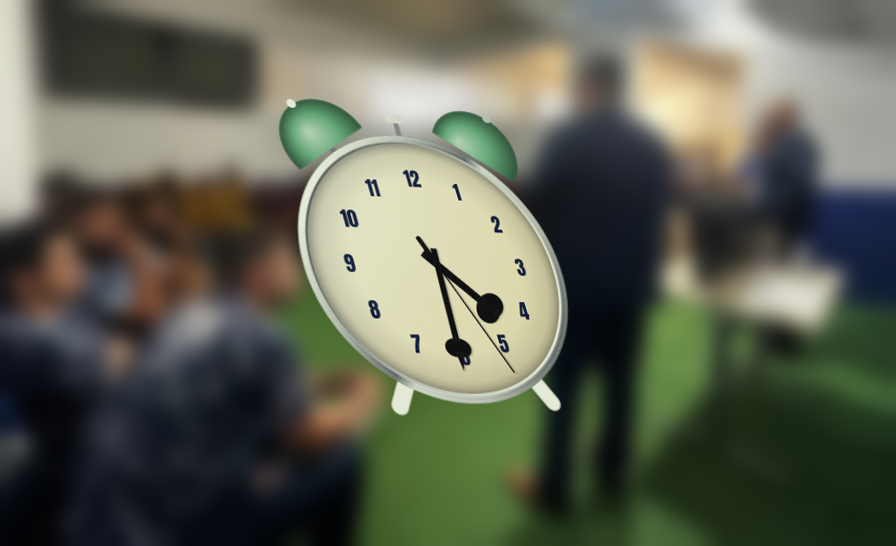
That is **4:30:26**
